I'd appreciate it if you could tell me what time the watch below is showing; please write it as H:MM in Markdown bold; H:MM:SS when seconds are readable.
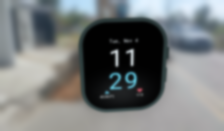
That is **11:29**
